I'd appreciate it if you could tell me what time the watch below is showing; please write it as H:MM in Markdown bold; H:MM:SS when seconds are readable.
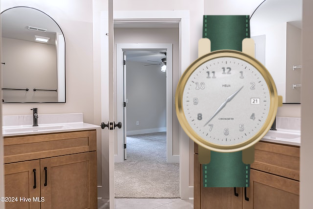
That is **1:37**
